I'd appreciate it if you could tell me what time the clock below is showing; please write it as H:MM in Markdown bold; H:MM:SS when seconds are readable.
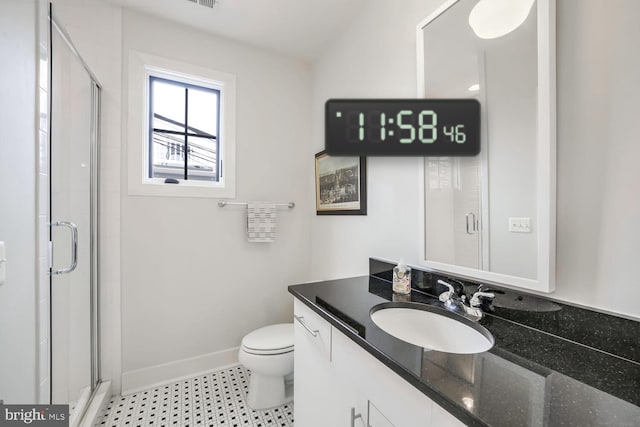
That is **11:58:46**
